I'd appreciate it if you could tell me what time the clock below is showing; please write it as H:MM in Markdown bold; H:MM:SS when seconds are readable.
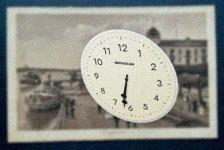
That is **6:32**
